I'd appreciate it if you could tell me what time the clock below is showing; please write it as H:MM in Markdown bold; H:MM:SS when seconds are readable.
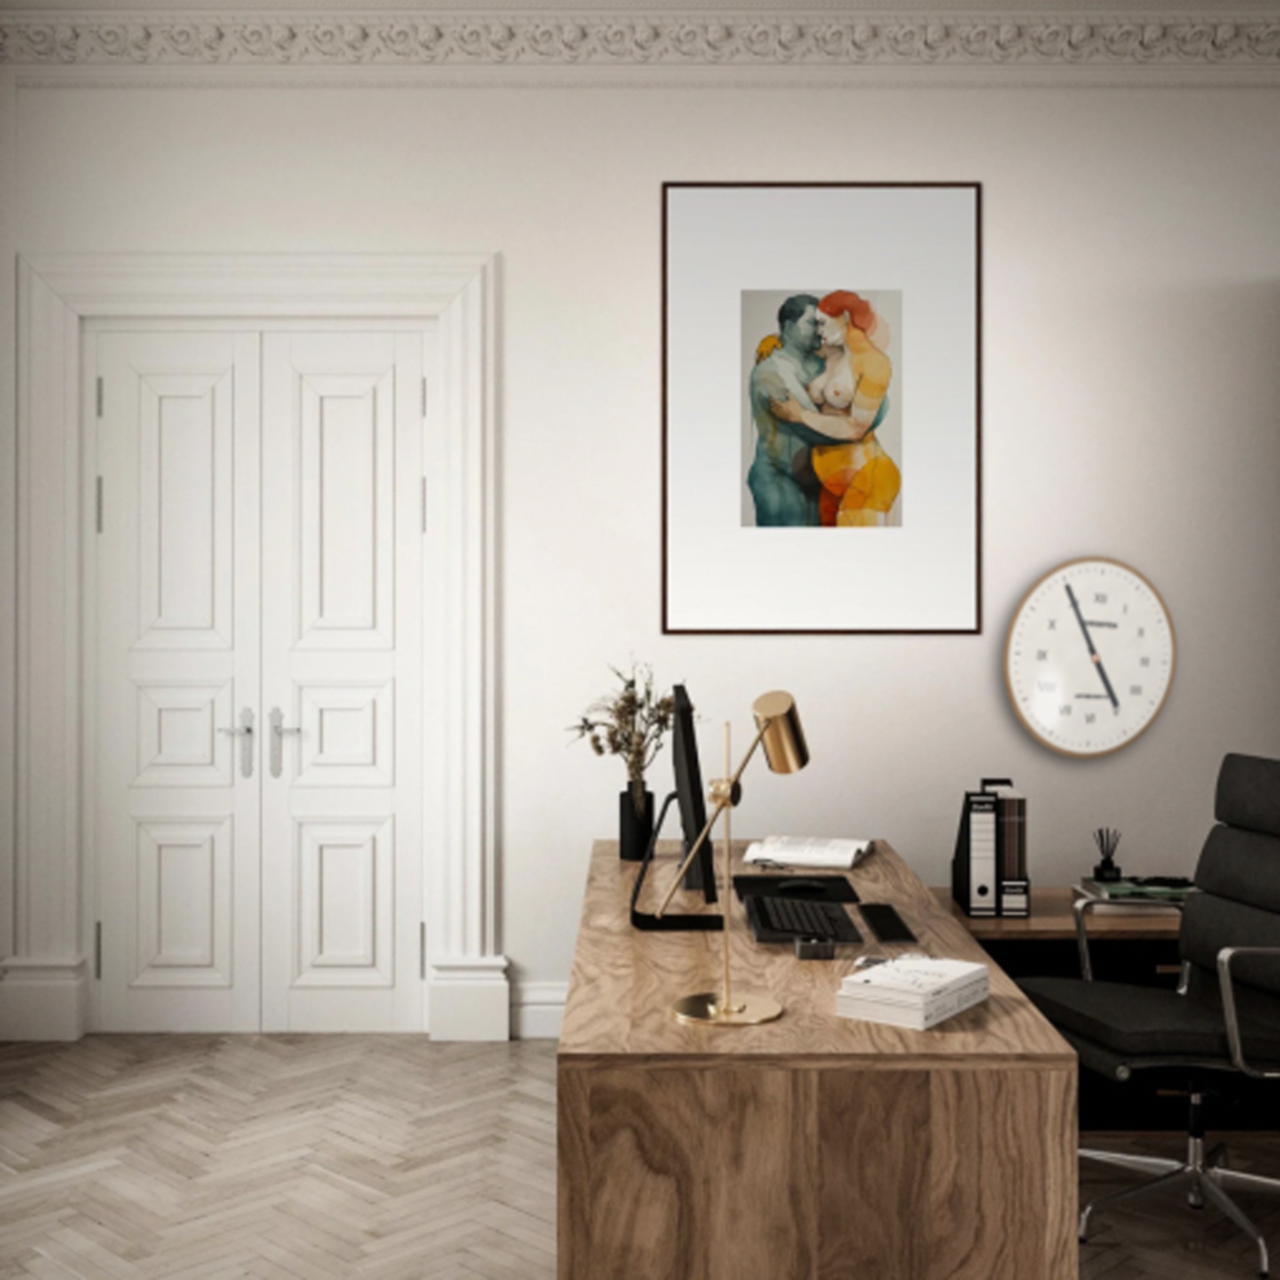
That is **4:55**
